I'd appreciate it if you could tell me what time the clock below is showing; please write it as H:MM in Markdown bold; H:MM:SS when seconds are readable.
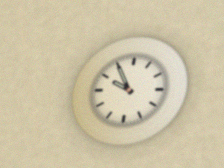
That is **9:55**
